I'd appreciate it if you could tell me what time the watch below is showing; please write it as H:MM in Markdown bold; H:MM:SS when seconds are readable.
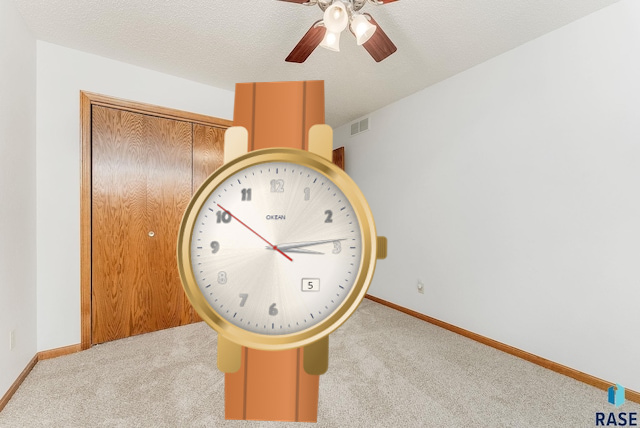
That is **3:13:51**
